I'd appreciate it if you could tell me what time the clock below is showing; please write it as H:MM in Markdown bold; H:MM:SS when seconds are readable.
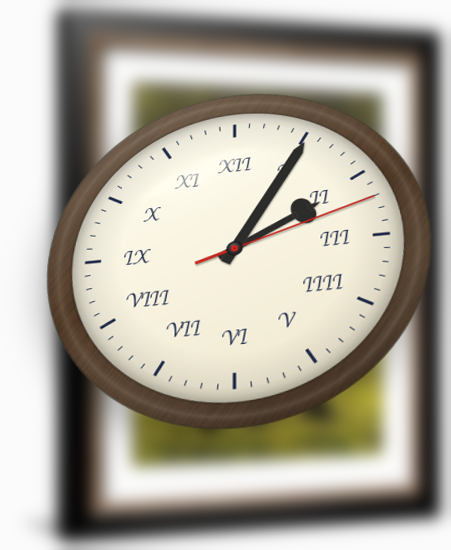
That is **2:05:12**
